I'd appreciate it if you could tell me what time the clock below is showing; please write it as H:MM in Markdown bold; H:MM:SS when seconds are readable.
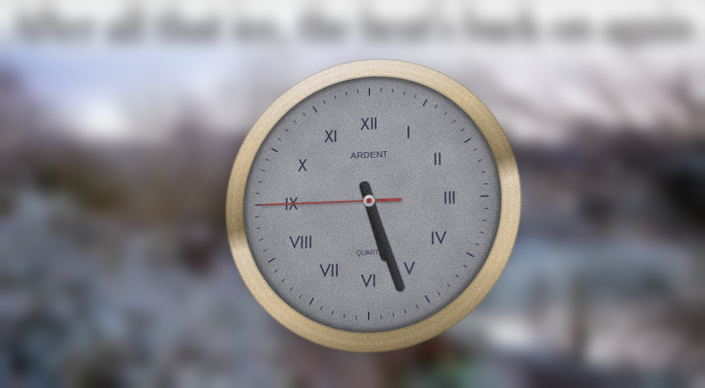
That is **5:26:45**
